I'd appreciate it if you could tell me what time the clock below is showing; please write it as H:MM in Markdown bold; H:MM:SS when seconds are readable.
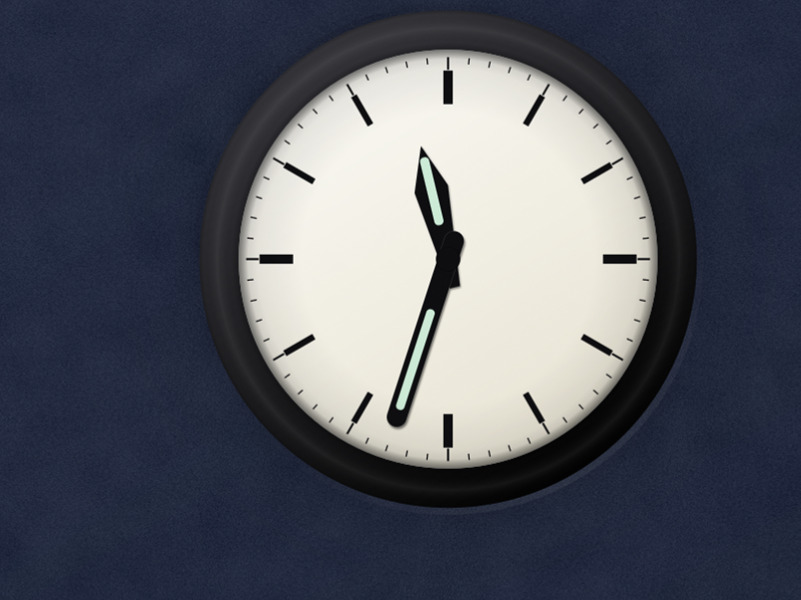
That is **11:33**
